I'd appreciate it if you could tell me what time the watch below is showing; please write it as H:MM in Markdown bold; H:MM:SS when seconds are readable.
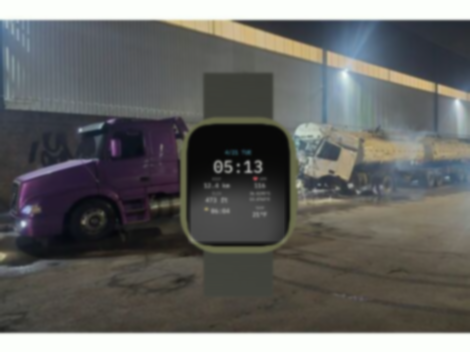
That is **5:13**
